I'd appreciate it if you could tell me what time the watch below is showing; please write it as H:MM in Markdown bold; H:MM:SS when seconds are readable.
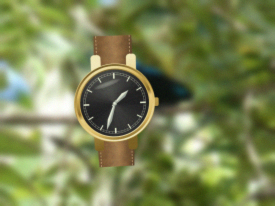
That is **1:33**
